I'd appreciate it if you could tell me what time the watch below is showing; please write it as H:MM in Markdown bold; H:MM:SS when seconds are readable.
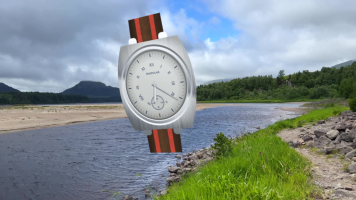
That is **6:21**
